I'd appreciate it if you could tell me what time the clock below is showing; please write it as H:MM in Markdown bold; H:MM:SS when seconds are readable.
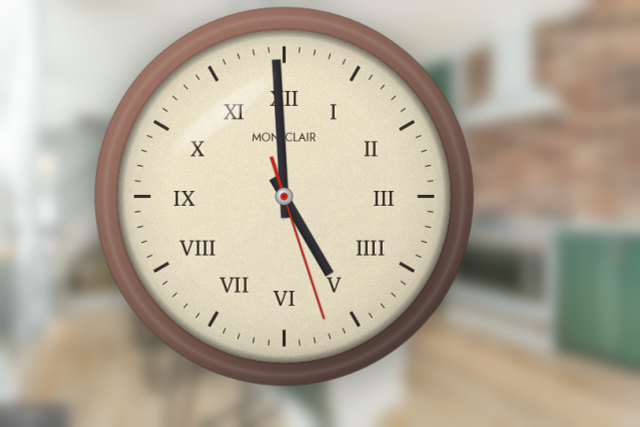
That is **4:59:27**
